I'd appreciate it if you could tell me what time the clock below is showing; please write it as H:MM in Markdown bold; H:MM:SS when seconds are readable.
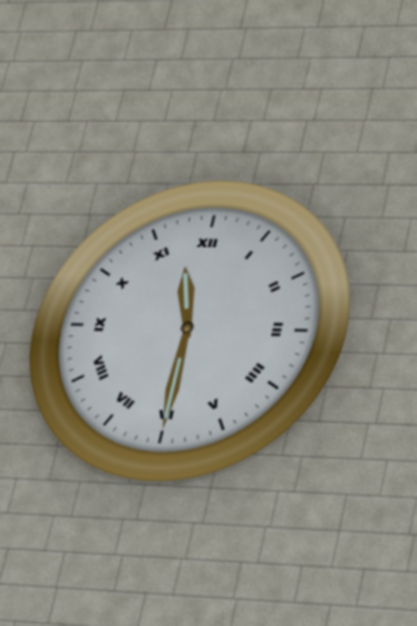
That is **11:30**
